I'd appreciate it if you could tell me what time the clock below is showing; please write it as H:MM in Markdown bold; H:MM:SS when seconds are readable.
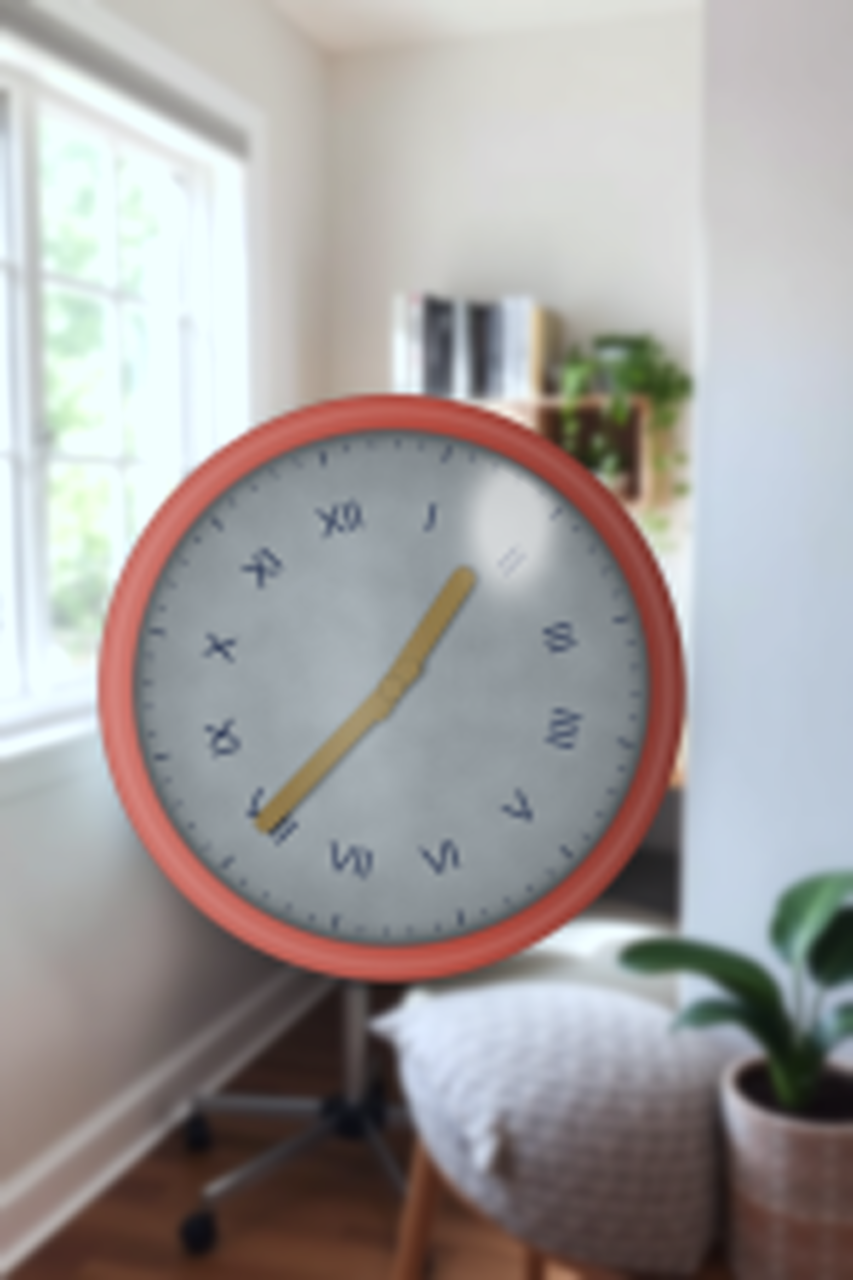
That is **1:40**
